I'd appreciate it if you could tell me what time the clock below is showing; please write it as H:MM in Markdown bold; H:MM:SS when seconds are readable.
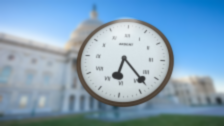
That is **6:23**
